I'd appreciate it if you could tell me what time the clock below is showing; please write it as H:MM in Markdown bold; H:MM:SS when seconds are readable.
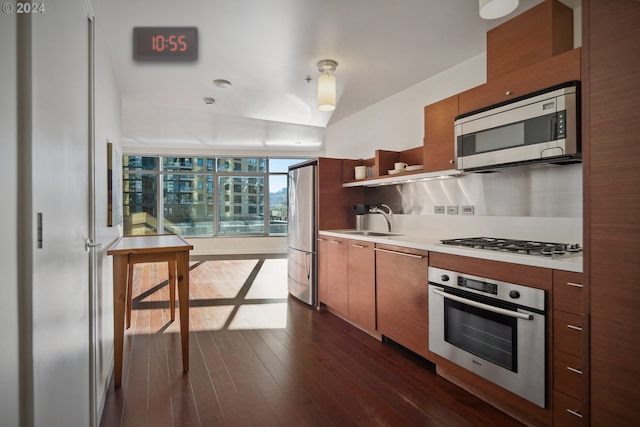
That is **10:55**
